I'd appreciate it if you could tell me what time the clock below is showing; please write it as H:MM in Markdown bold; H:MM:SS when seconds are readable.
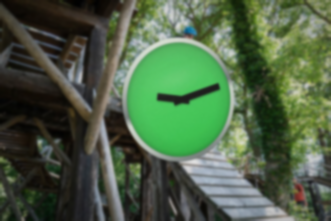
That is **9:12**
